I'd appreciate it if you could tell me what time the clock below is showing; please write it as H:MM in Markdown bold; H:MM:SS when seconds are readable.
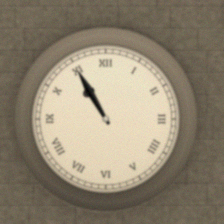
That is **10:55**
